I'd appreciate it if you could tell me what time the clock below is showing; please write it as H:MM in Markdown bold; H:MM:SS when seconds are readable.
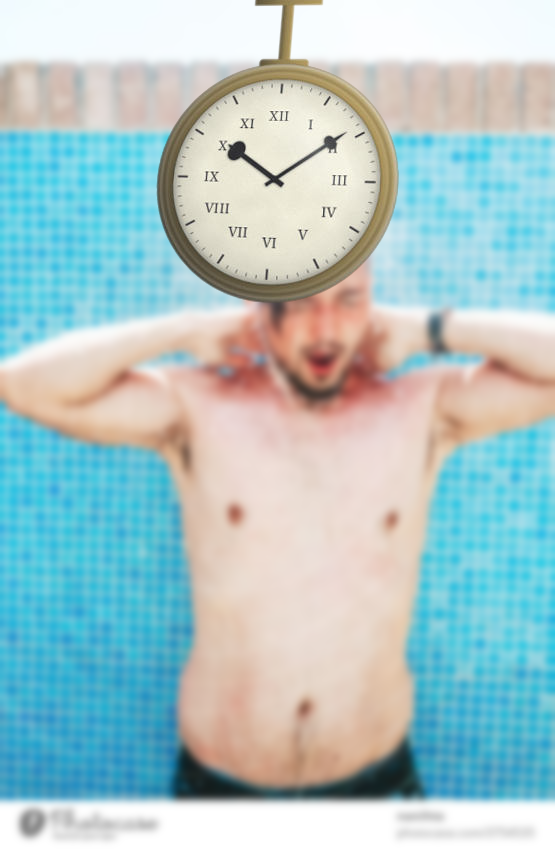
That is **10:09**
